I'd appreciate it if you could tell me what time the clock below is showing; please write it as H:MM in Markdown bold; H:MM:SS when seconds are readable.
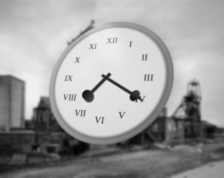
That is **7:20**
